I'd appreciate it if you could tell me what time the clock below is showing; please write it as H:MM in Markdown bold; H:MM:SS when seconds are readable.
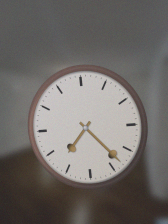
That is **7:23**
